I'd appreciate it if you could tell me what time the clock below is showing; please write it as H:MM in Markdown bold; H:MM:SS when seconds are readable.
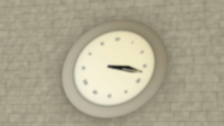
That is **3:17**
